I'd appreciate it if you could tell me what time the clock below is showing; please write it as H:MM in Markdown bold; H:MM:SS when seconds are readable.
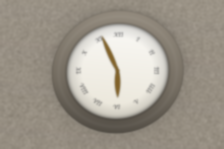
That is **5:56**
